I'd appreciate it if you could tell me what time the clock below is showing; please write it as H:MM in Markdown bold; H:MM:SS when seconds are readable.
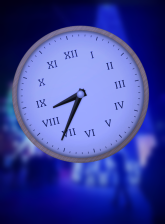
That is **8:36**
